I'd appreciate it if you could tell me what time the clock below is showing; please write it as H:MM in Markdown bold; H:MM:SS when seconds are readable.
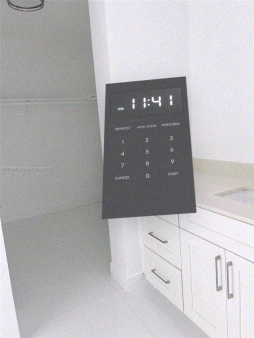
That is **11:41**
